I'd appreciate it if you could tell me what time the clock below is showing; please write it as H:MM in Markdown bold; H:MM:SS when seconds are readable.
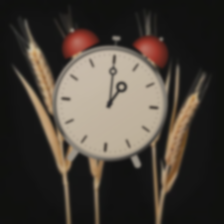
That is **1:00**
